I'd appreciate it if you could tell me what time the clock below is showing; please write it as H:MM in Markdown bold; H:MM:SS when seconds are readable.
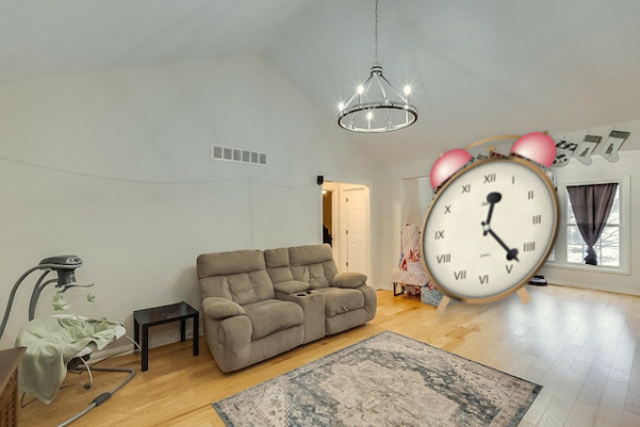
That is **12:23**
